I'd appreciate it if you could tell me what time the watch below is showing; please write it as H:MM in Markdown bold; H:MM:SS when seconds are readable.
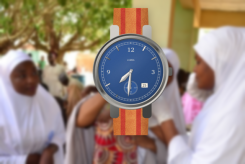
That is **7:31**
